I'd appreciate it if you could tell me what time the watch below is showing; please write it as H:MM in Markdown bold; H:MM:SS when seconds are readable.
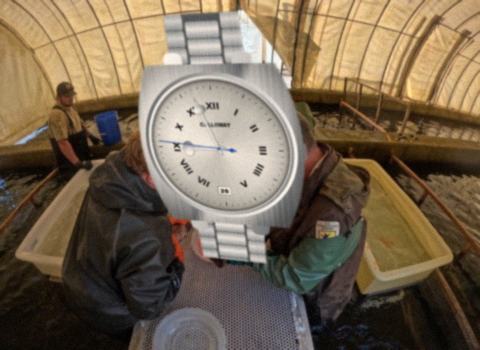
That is **8:56:46**
